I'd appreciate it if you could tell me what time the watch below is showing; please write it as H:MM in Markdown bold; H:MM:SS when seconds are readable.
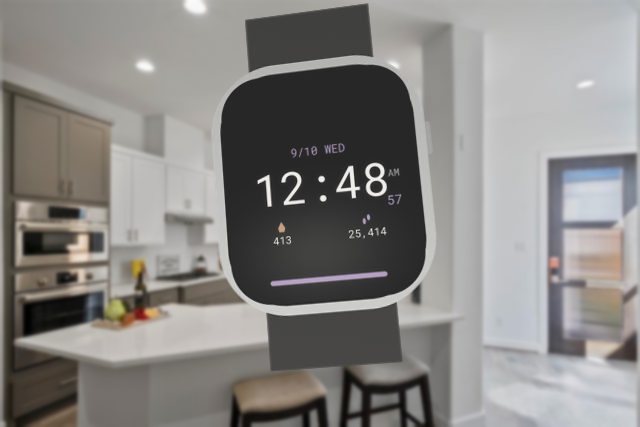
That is **12:48:57**
